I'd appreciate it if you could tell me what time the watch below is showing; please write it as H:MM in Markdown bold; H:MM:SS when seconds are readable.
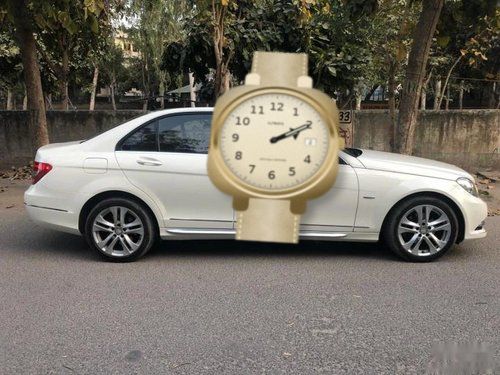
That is **2:10**
